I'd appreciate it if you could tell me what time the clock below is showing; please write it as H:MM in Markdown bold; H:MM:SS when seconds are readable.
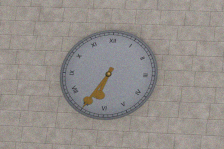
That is **6:35**
